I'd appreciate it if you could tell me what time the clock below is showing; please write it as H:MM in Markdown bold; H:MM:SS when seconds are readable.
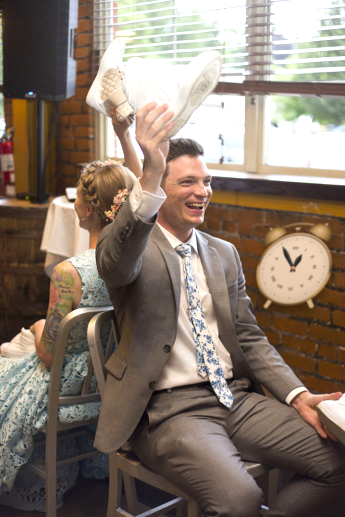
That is **12:55**
